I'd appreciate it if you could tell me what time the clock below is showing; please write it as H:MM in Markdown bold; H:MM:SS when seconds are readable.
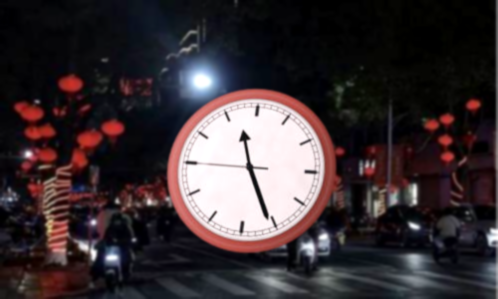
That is **11:25:45**
